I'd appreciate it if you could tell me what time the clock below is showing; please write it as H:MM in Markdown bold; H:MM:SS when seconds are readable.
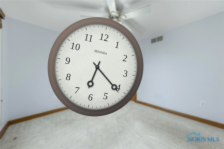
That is **6:21**
